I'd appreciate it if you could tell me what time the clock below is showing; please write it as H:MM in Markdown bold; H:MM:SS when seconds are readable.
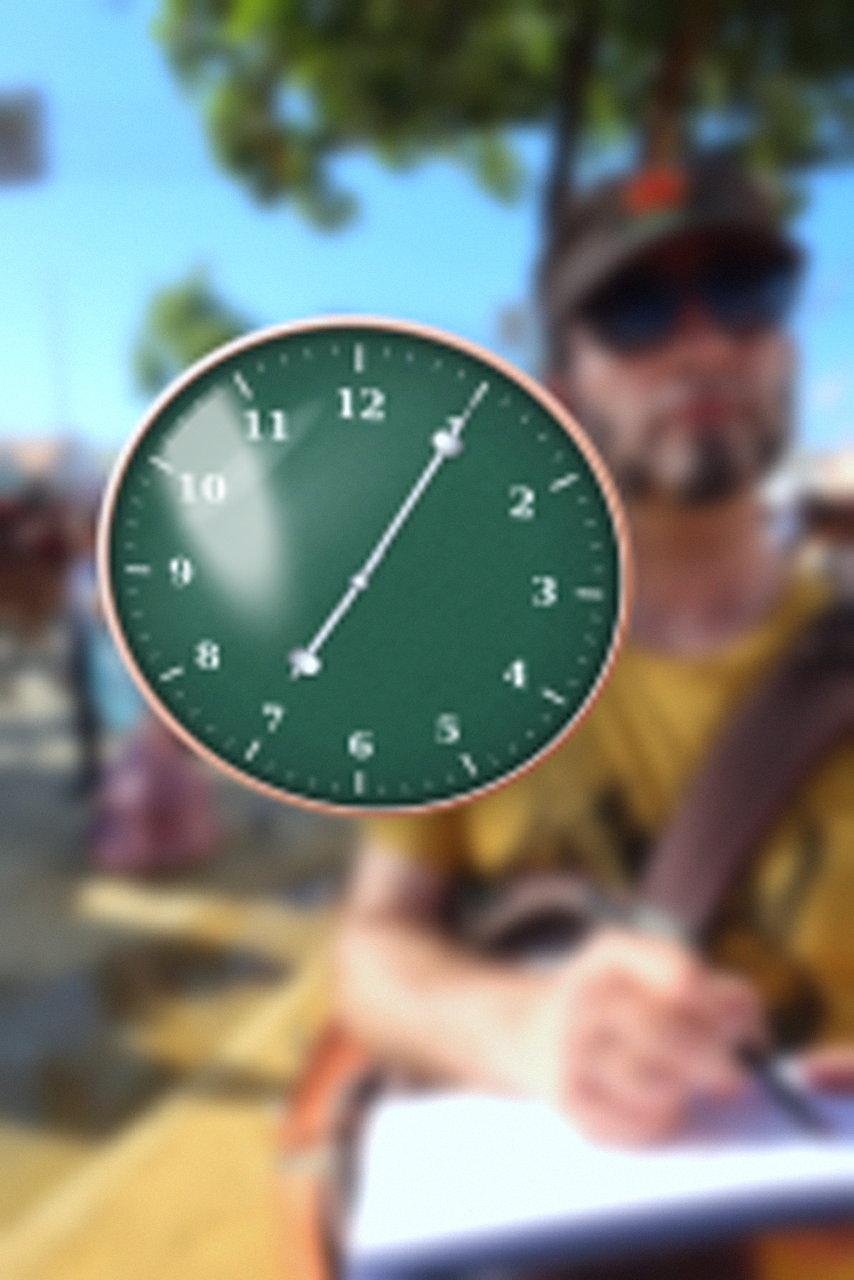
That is **7:05**
